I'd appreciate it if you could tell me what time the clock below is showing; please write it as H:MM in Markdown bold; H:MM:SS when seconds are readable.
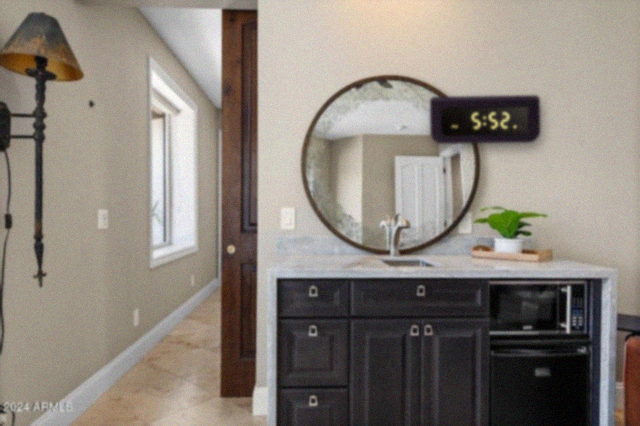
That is **5:52**
